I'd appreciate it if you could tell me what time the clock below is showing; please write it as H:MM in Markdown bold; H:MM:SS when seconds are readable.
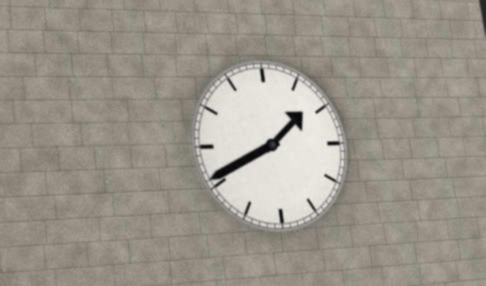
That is **1:41**
